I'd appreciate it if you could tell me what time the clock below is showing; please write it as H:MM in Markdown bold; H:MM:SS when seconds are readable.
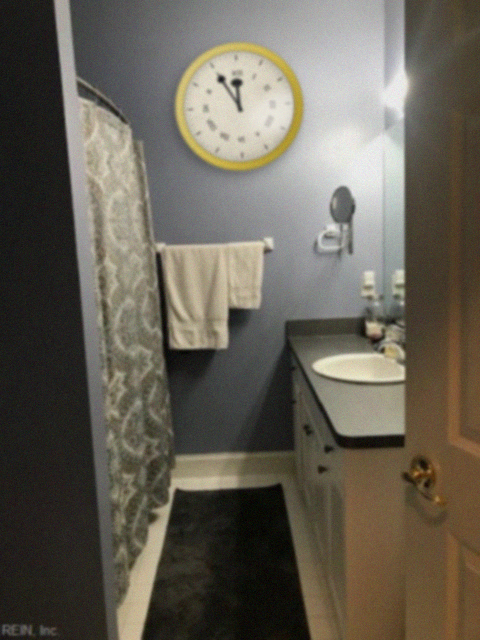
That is **11:55**
